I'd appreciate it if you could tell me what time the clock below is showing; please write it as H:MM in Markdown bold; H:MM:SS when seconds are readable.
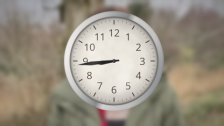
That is **8:44**
